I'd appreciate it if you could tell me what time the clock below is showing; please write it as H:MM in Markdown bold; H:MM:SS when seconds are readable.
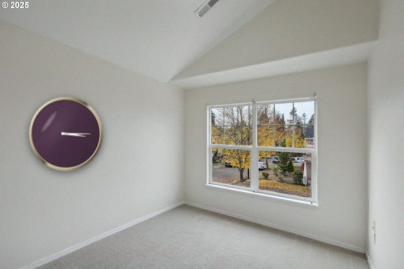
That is **3:15**
